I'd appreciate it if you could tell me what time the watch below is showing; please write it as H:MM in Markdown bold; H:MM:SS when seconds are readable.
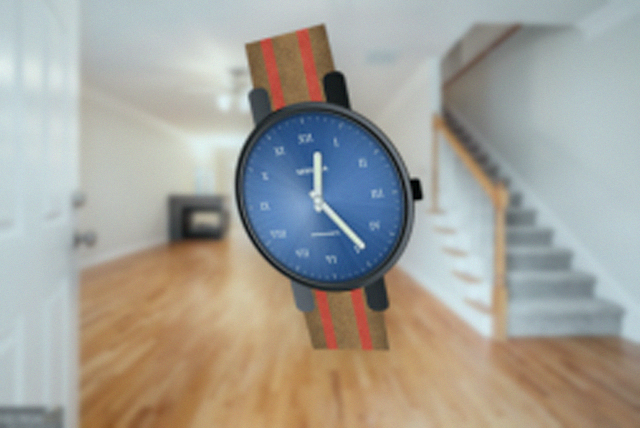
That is **12:24**
